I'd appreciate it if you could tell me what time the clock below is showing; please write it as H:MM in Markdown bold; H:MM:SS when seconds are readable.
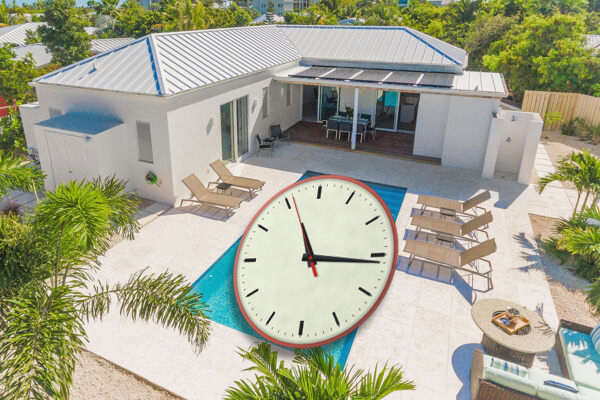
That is **11:15:56**
